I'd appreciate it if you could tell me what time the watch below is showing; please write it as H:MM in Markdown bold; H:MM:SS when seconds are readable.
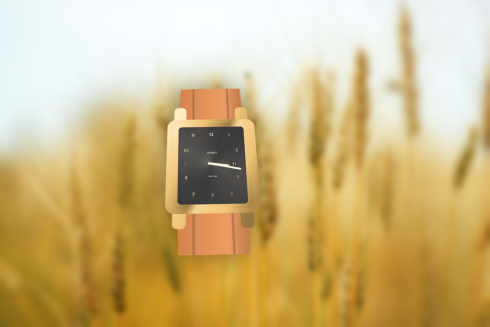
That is **3:17**
